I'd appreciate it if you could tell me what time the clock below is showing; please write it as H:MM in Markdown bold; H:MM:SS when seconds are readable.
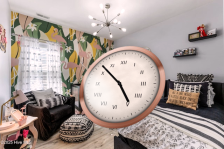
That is **4:52**
